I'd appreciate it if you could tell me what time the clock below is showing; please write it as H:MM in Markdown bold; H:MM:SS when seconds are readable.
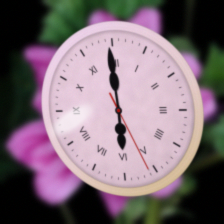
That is **5:59:26**
